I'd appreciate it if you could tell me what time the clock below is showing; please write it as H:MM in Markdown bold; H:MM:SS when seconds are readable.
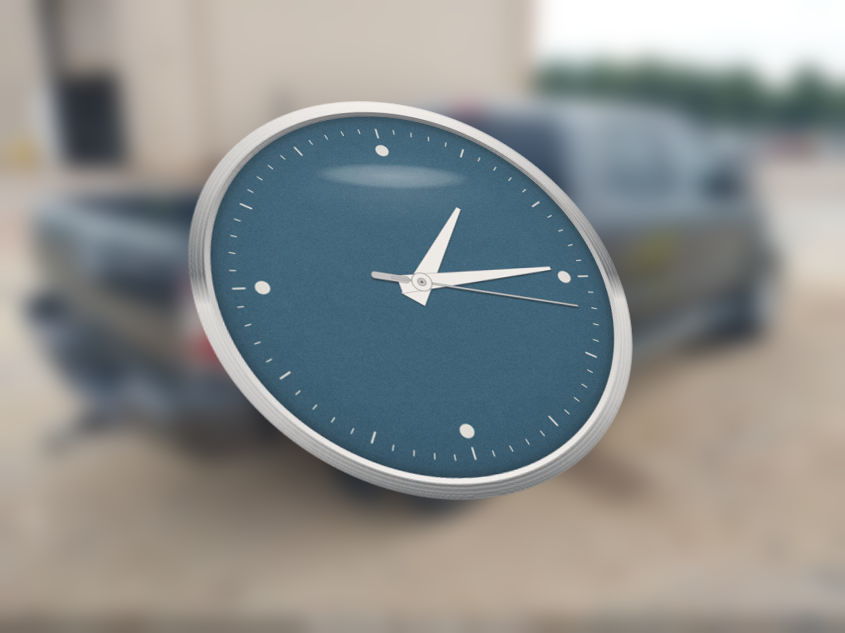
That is **1:14:17**
